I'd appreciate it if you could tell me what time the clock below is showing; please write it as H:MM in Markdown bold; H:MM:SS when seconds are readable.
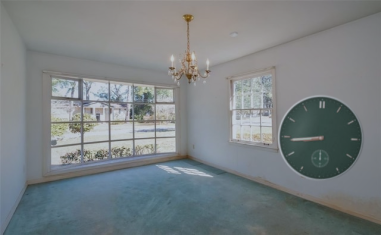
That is **8:44**
